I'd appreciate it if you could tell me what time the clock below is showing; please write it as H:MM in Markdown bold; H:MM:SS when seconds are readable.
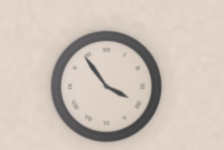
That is **3:54**
